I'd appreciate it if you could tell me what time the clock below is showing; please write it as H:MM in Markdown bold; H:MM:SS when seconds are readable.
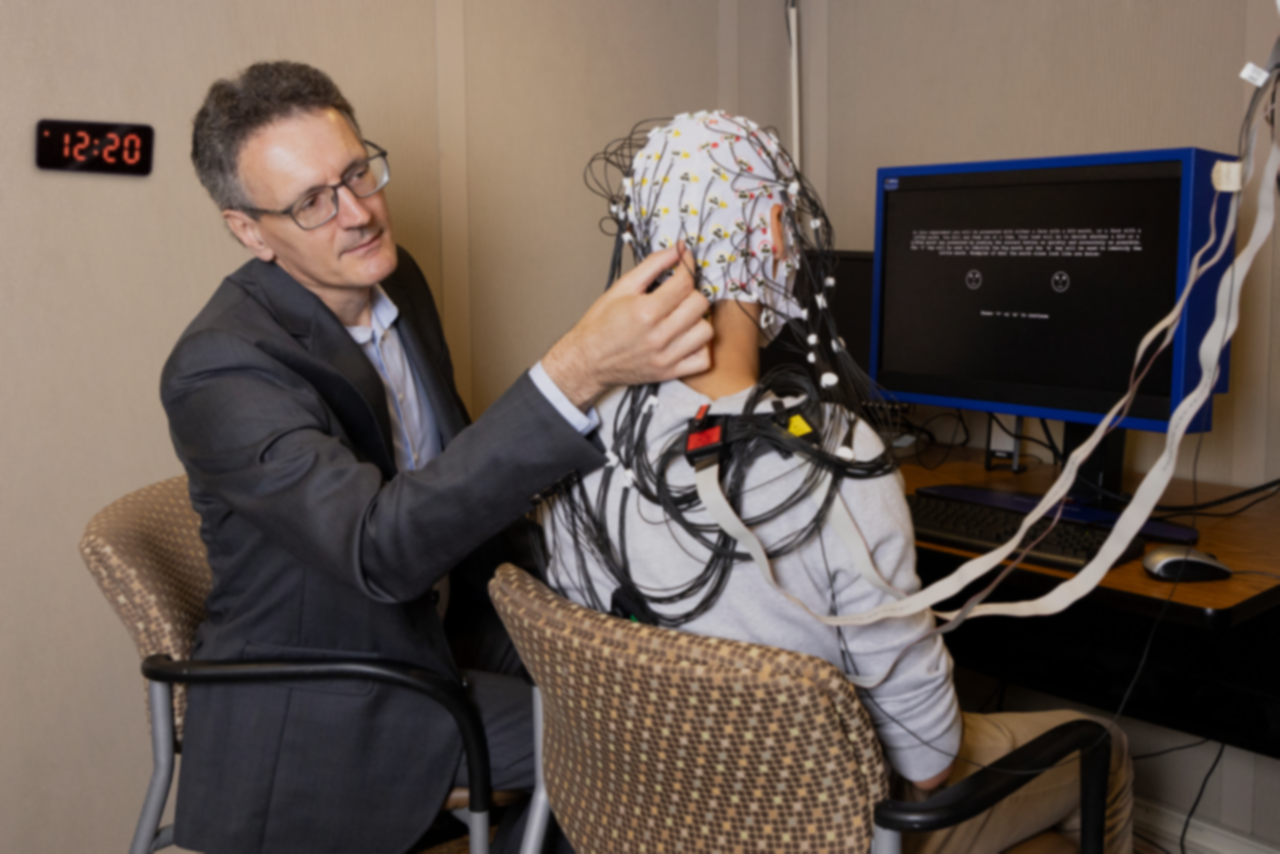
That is **12:20**
